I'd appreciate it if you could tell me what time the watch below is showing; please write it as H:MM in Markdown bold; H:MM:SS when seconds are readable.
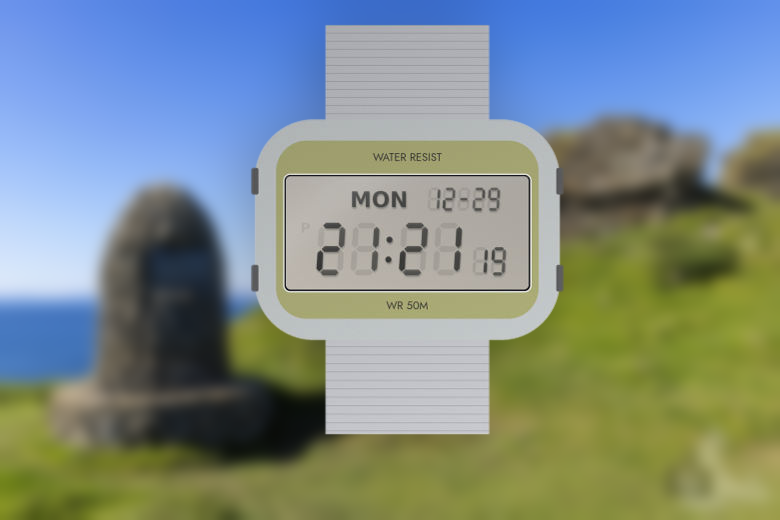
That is **21:21:19**
